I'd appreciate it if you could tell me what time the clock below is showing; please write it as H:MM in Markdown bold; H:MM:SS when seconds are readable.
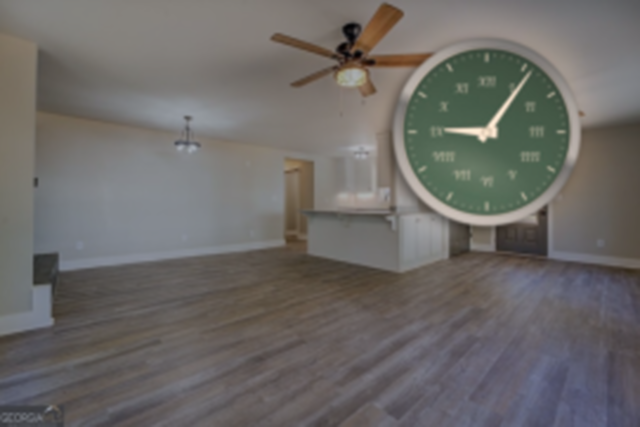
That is **9:06**
